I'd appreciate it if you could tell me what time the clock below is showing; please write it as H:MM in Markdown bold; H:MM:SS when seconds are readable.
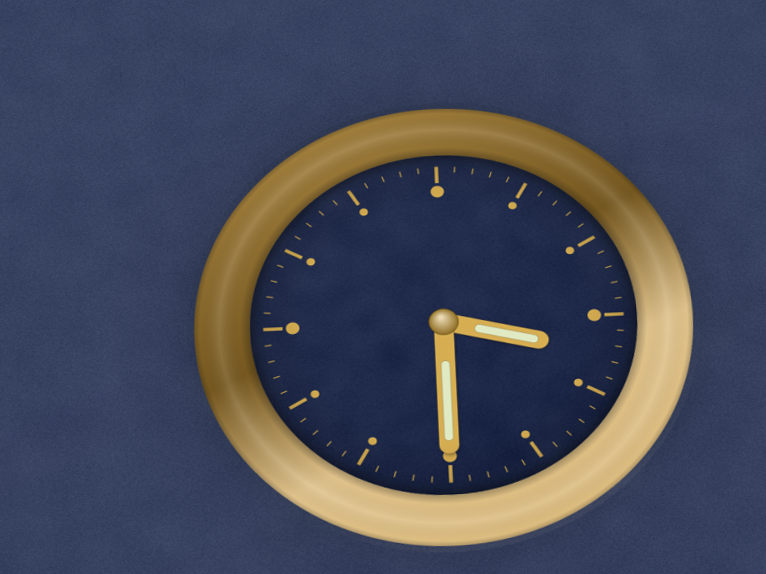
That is **3:30**
